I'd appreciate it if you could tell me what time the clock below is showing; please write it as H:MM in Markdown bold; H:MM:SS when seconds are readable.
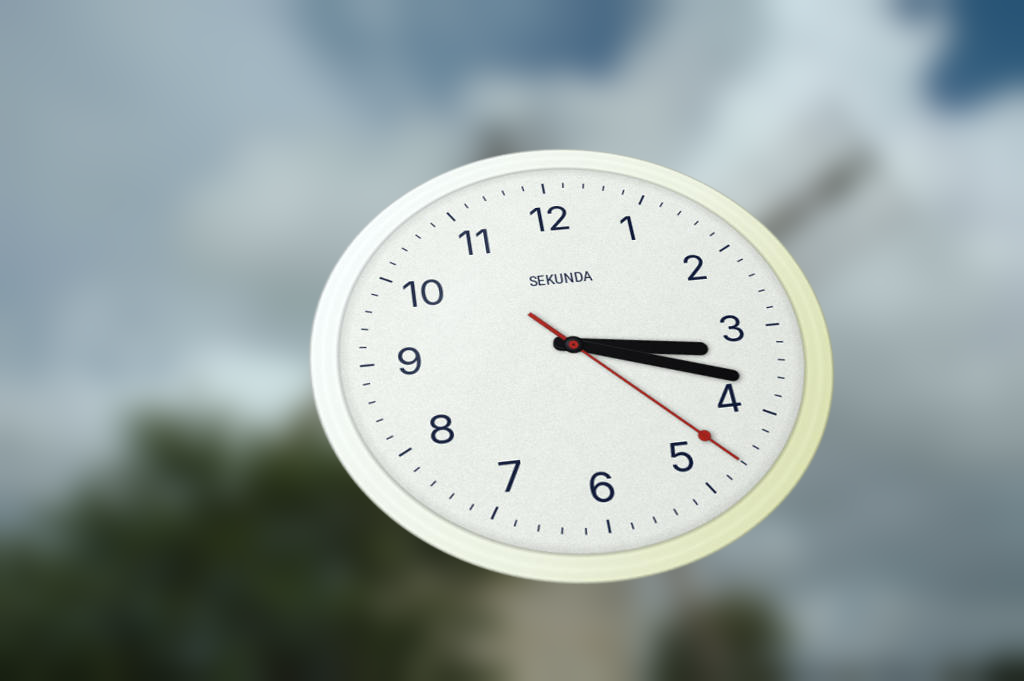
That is **3:18:23**
